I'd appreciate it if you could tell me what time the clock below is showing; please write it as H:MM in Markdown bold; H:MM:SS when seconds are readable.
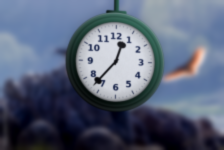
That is **12:37**
